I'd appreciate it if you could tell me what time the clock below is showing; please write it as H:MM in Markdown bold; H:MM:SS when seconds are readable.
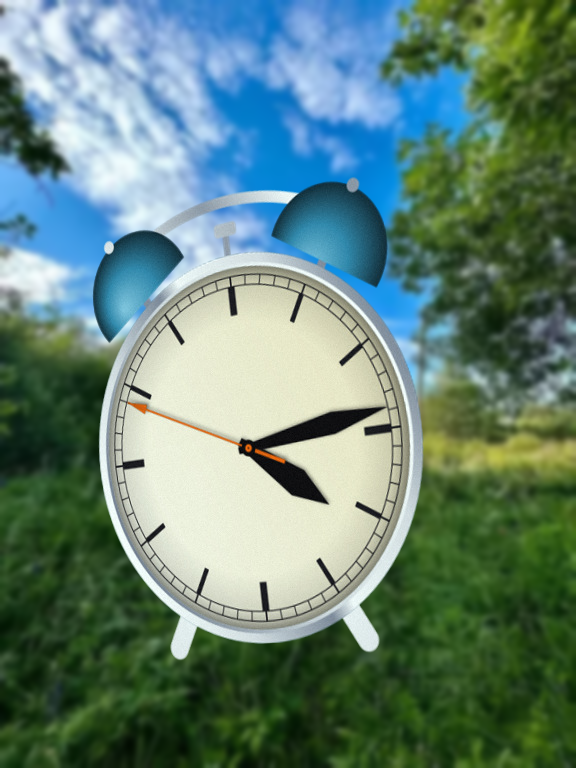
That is **4:13:49**
